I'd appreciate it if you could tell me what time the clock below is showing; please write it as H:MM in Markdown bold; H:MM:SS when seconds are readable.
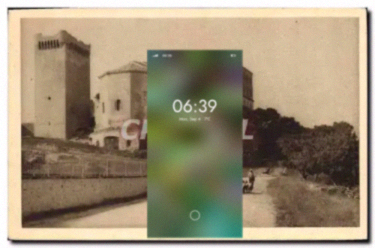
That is **6:39**
